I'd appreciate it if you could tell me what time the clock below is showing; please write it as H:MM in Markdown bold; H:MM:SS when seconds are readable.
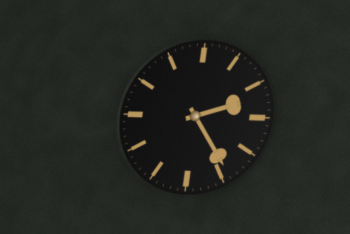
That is **2:24**
